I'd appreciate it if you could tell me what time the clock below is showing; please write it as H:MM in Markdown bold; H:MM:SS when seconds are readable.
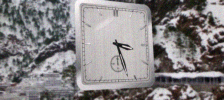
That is **3:27**
